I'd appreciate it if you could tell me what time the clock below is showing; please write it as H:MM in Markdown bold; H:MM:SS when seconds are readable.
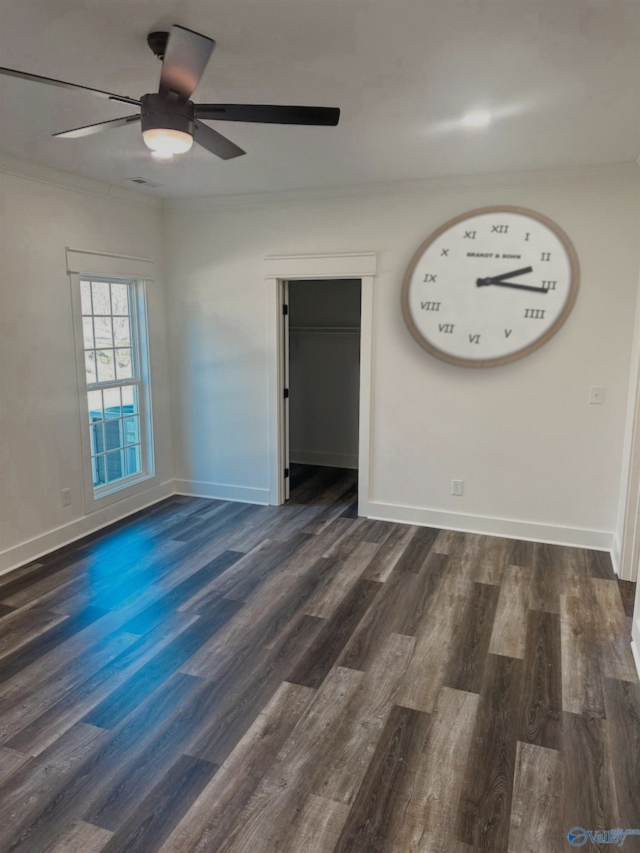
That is **2:16**
